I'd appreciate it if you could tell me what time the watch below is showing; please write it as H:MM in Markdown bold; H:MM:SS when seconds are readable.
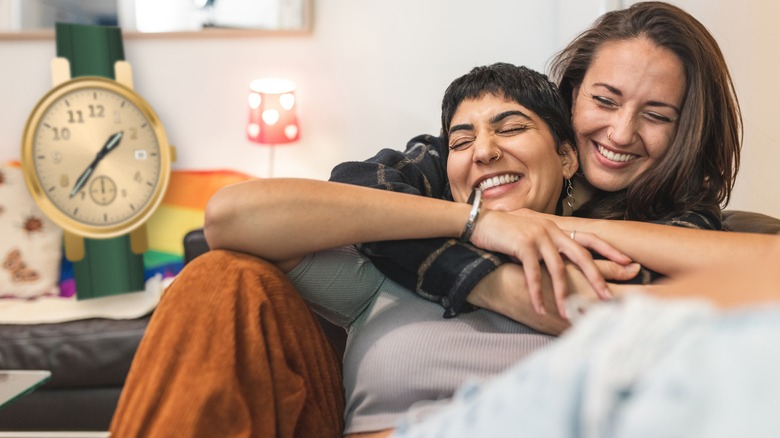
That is **1:37**
